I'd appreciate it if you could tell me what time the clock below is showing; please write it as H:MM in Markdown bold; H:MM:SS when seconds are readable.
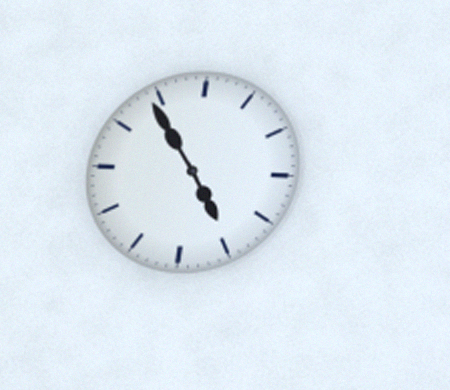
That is **4:54**
